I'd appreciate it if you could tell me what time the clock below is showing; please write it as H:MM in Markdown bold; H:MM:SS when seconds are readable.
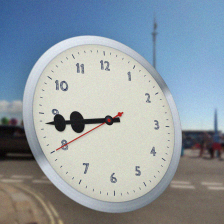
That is **8:43:40**
